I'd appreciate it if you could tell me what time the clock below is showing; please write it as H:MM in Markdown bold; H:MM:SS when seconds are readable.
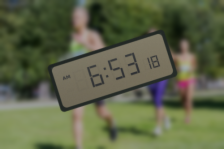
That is **6:53:18**
